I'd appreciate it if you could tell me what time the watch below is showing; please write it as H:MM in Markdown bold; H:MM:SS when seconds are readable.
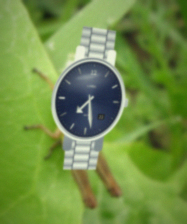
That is **7:28**
